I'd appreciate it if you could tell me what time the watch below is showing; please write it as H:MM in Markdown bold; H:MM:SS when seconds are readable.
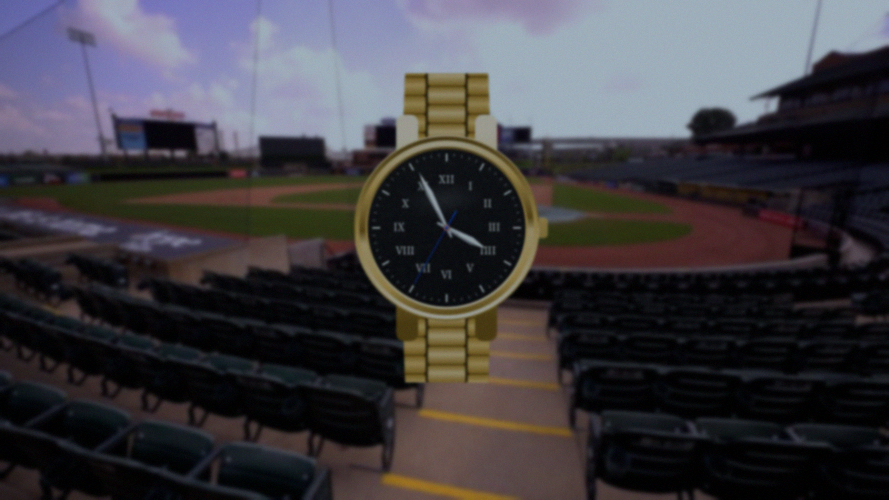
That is **3:55:35**
